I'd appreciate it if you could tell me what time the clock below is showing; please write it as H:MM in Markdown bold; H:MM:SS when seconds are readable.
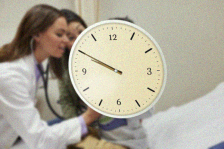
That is **9:50**
